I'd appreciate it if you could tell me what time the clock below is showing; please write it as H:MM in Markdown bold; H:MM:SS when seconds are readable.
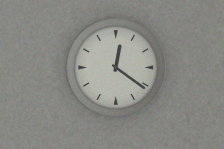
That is **12:21**
